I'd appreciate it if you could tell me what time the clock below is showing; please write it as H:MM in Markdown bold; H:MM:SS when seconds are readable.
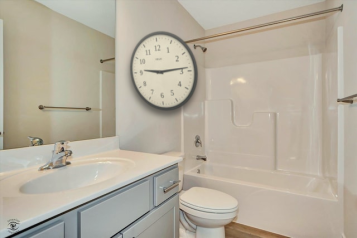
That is **9:14**
